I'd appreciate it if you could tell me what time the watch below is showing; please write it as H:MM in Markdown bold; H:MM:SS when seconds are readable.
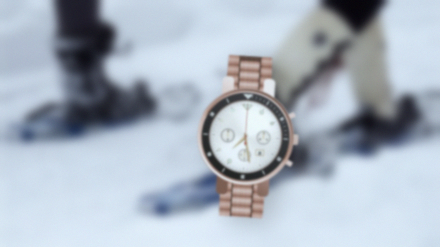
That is **7:28**
